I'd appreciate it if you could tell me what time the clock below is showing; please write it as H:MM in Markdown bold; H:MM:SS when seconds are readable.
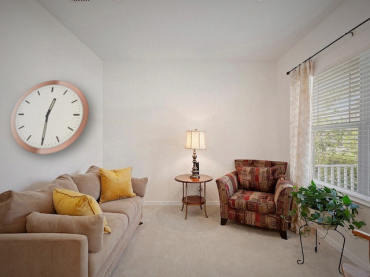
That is **12:30**
